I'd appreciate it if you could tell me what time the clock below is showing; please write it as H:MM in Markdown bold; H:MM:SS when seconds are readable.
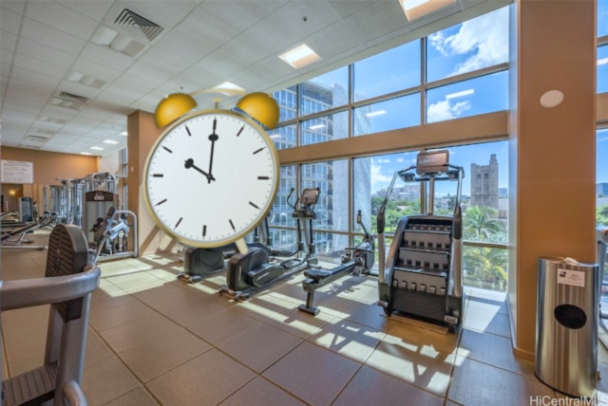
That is **10:00**
